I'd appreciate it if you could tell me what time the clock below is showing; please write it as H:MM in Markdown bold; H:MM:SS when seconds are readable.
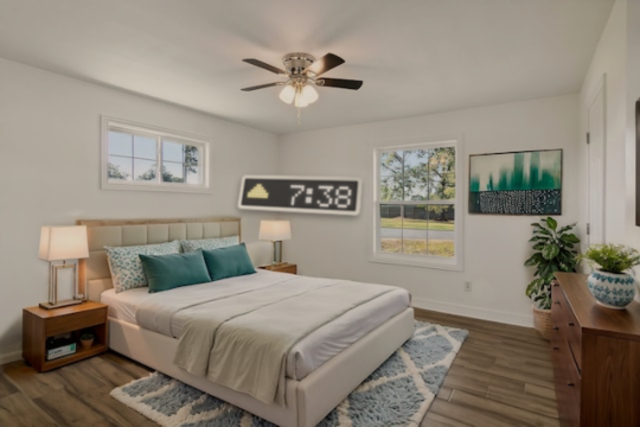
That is **7:38**
